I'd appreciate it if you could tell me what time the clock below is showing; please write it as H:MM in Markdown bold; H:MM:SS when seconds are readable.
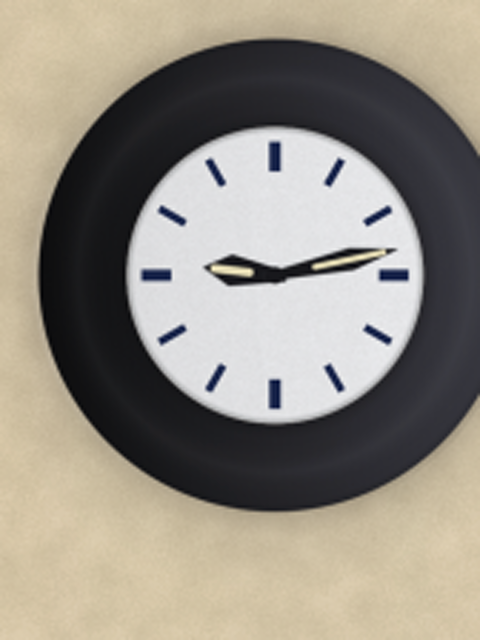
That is **9:13**
